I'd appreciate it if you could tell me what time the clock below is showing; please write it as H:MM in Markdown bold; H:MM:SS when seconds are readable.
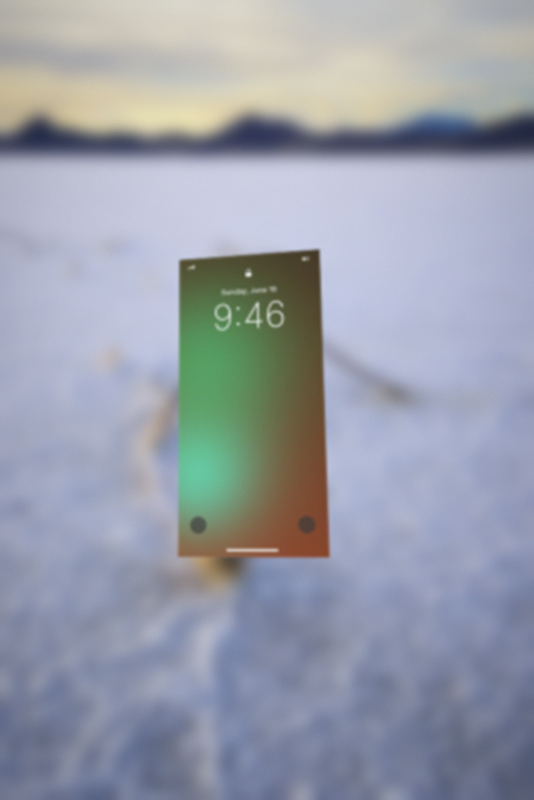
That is **9:46**
